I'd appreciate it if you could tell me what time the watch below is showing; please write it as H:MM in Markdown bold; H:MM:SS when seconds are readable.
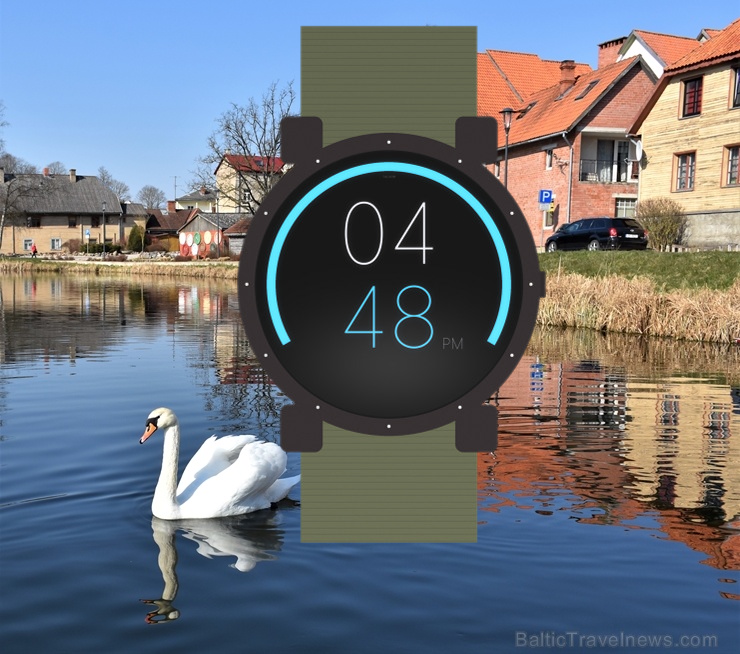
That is **4:48**
